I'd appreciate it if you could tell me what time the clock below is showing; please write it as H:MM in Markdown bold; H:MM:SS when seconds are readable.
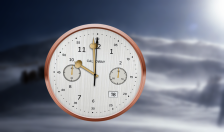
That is **9:59**
